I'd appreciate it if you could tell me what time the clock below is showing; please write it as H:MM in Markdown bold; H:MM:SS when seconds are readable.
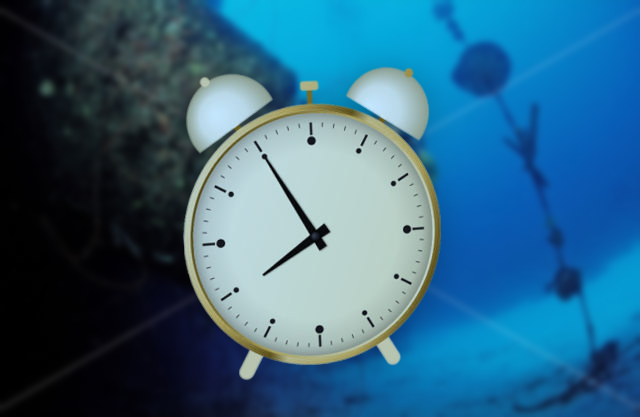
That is **7:55**
